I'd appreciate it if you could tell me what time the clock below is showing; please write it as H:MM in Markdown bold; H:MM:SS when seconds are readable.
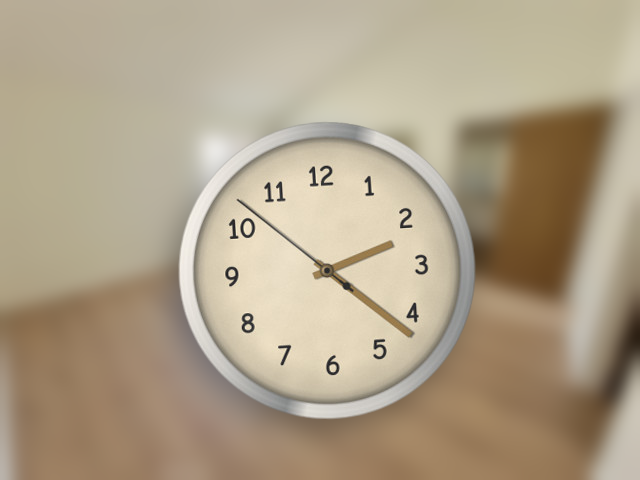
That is **2:21:52**
